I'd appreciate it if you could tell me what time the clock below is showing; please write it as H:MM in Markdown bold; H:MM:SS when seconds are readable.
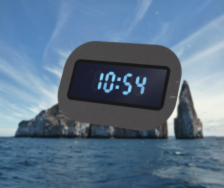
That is **10:54**
